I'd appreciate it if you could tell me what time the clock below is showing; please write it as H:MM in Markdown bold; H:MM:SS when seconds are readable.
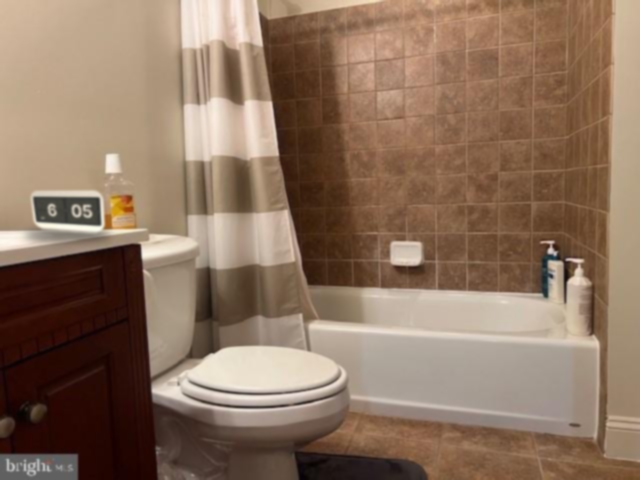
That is **6:05**
